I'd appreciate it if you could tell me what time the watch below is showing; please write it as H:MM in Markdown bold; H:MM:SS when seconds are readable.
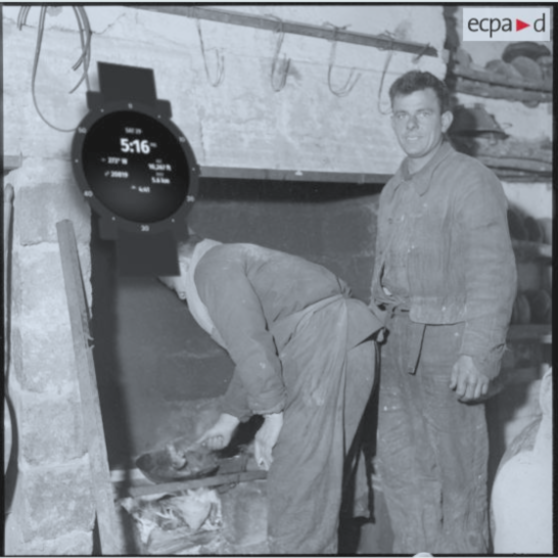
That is **5:16**
